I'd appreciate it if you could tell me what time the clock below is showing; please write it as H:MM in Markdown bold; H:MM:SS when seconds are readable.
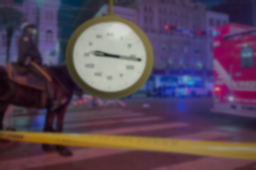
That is **9:16**
